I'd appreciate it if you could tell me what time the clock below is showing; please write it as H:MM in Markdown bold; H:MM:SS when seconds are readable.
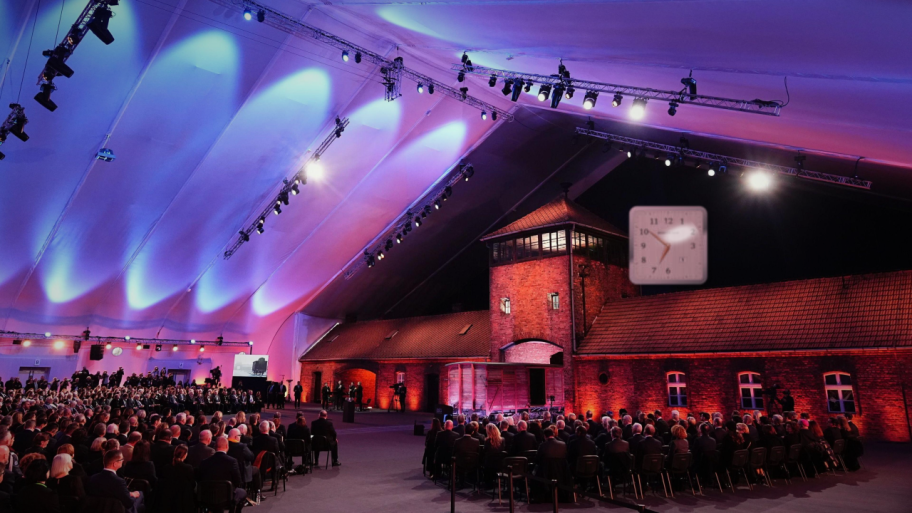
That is **6:51**
